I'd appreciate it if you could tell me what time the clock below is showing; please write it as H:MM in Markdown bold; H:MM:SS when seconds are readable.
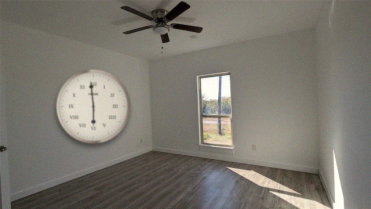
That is **5:59**
